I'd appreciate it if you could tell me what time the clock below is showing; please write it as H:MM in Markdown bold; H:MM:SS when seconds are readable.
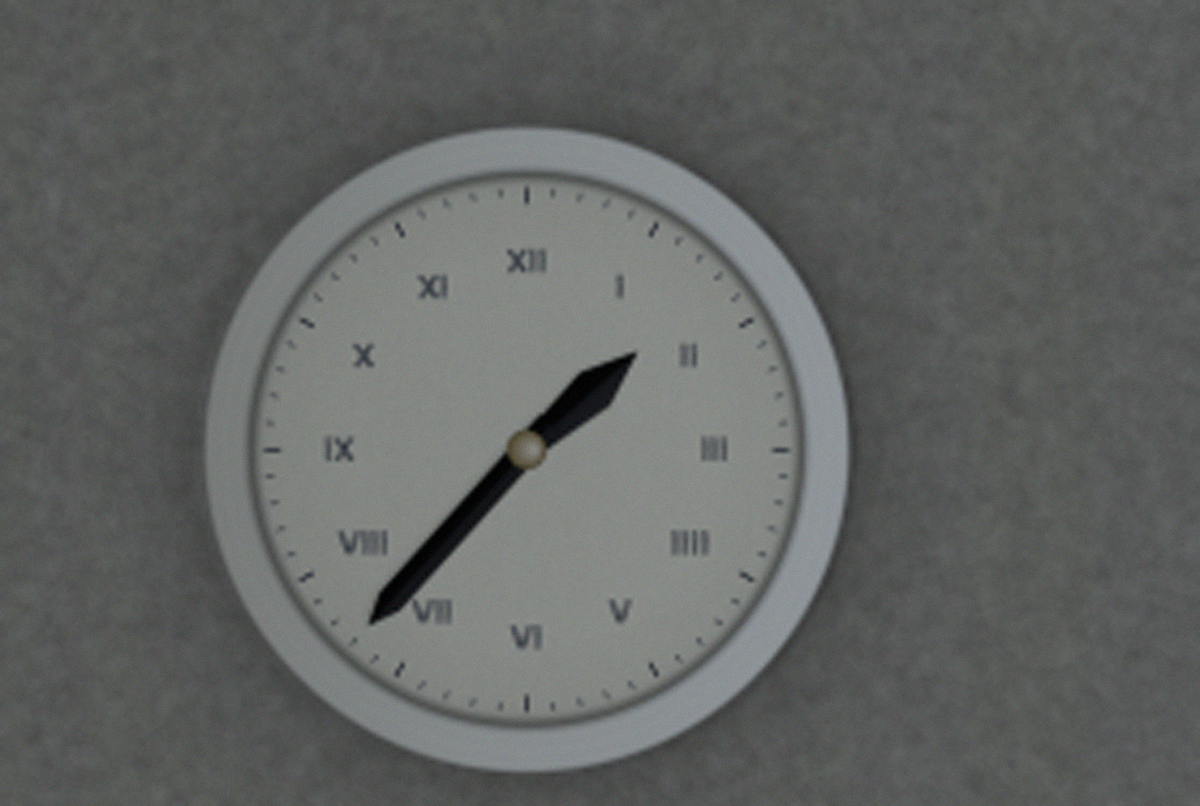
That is **1:37**
